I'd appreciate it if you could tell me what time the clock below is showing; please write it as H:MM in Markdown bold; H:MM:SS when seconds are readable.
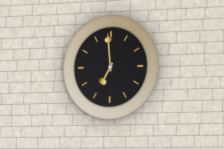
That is **6:59**
